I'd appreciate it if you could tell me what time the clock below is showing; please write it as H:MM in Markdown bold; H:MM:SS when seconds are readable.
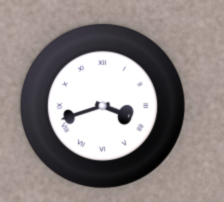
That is **3:42**
